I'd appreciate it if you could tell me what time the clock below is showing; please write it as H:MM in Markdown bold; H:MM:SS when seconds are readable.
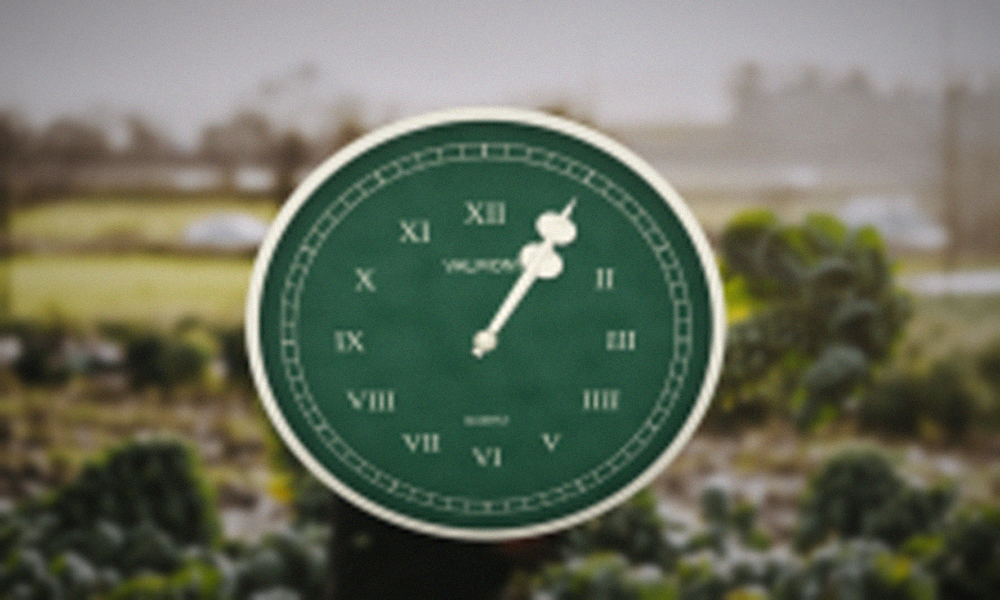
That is **1:05**
